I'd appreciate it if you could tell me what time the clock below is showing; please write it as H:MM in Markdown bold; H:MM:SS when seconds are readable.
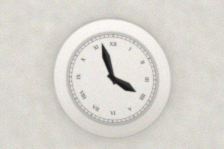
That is **3:57**
